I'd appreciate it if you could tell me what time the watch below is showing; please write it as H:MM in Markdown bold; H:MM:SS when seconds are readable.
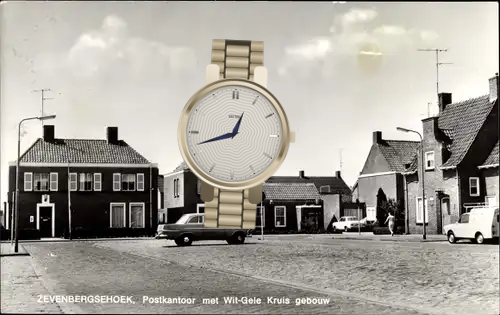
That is **12:42**
